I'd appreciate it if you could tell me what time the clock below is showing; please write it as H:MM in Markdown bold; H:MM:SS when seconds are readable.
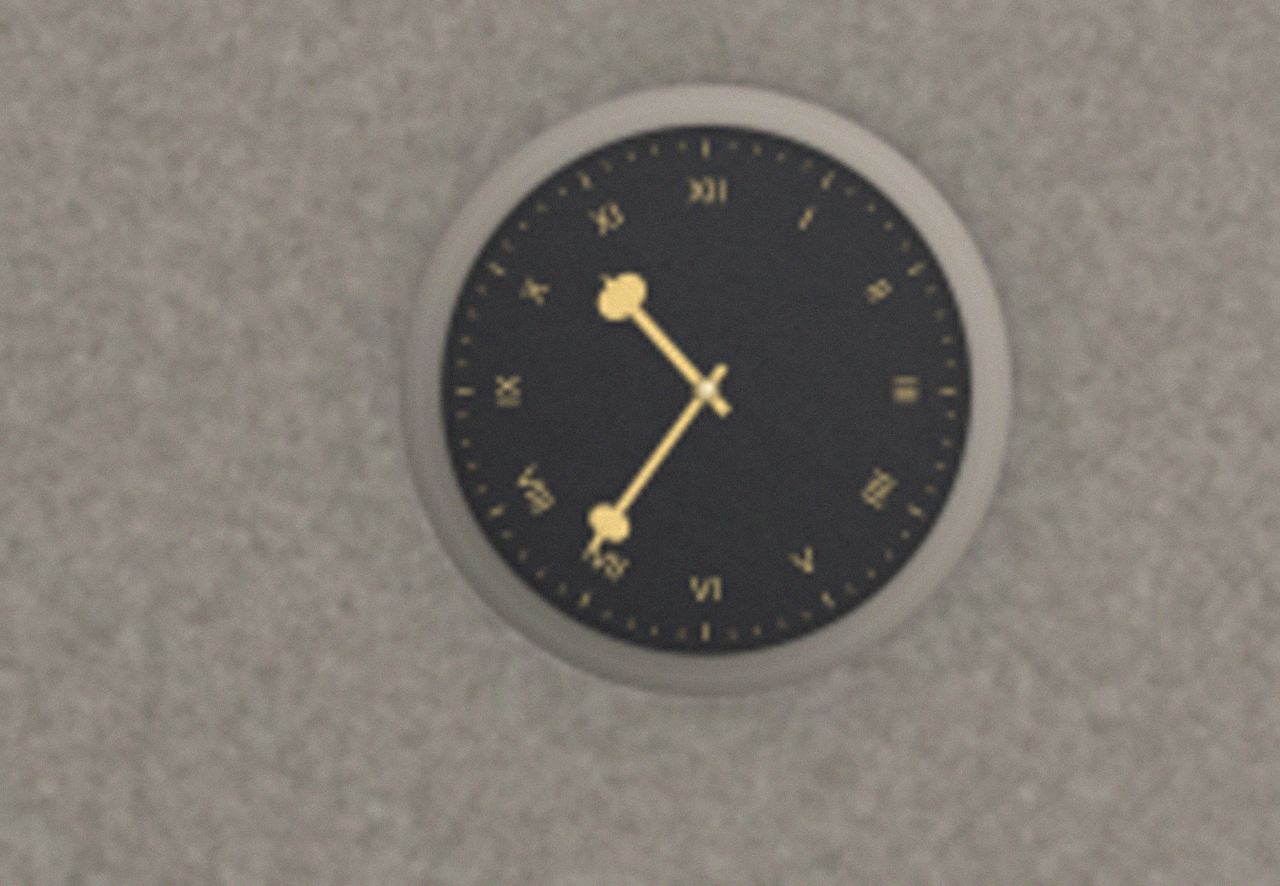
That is **10:36**
